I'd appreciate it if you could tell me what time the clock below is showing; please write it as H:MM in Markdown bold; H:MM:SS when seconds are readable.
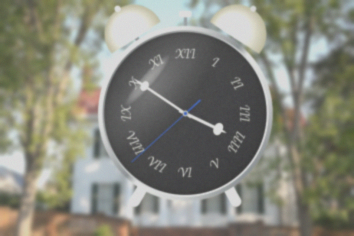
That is **3:50:38**
